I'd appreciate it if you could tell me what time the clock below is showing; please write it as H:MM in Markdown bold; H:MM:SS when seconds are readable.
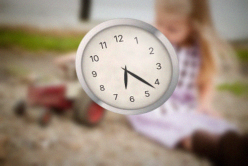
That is **6:22**
